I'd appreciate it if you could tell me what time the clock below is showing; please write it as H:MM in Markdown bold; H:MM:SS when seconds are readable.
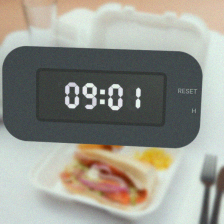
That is **9:01**
